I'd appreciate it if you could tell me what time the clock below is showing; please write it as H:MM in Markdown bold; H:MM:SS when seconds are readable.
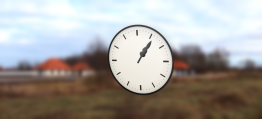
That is **1:06**
